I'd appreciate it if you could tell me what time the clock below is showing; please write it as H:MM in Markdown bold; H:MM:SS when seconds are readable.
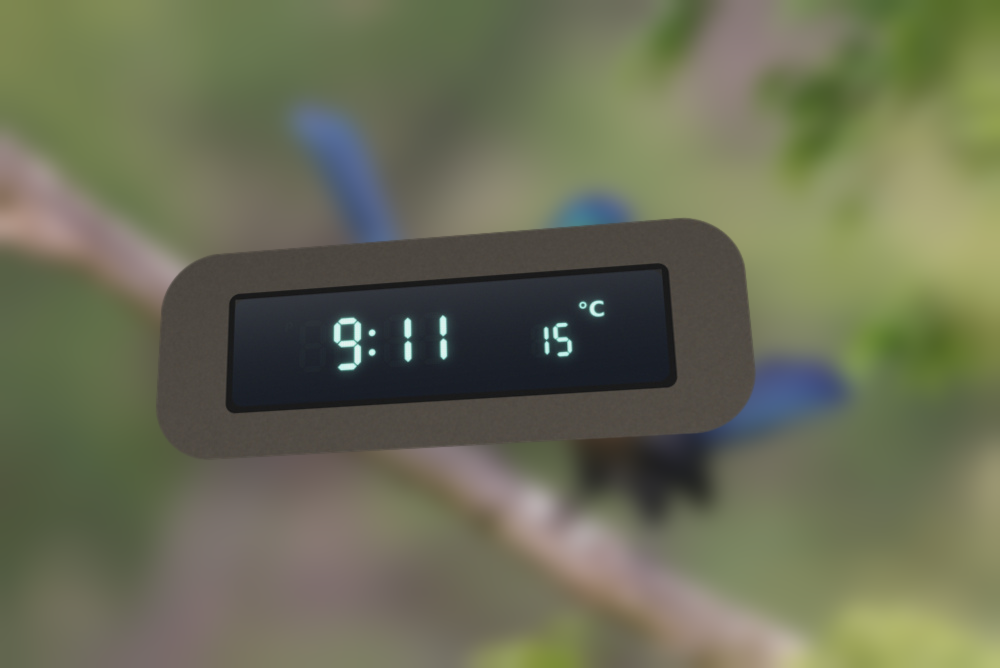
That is **9:11**
